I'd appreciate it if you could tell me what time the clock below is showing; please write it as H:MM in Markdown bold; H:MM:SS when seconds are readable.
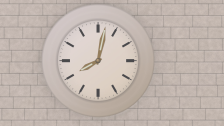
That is **8:02**
